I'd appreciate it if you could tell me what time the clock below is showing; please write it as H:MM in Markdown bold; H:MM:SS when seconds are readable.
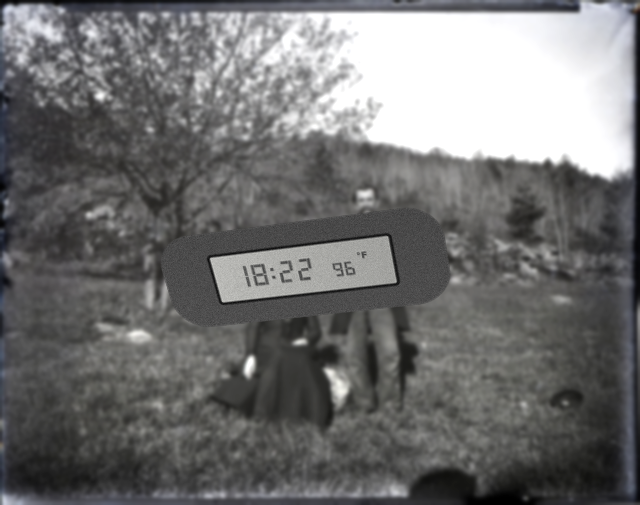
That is **18:22**
